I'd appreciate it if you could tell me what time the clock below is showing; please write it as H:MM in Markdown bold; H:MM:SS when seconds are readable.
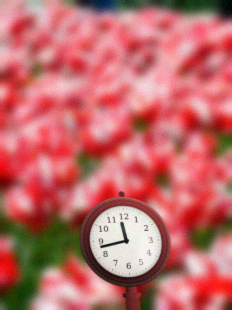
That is **11:43**
